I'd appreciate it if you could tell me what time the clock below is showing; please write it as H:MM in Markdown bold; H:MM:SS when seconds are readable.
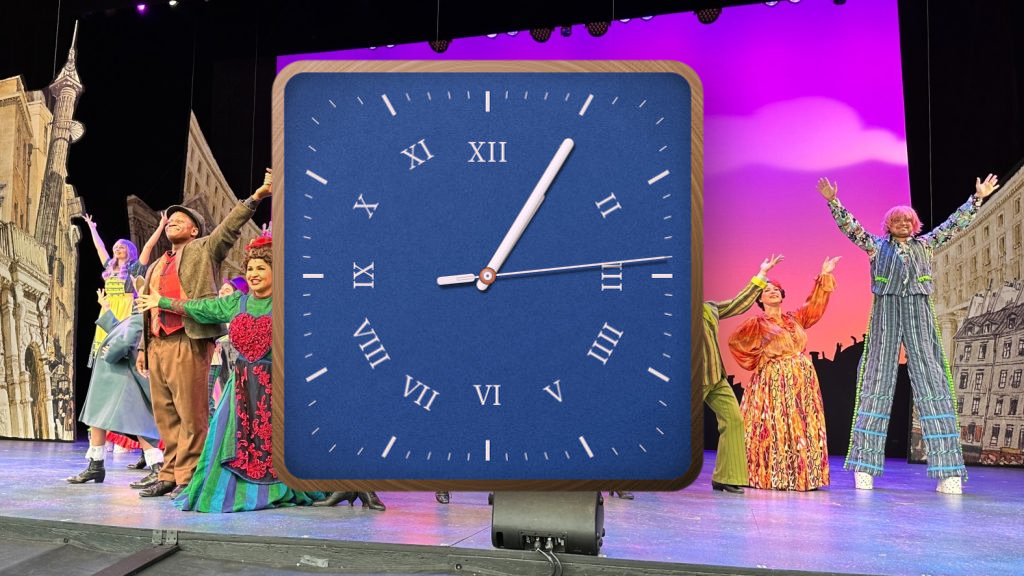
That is **1:05:14**
